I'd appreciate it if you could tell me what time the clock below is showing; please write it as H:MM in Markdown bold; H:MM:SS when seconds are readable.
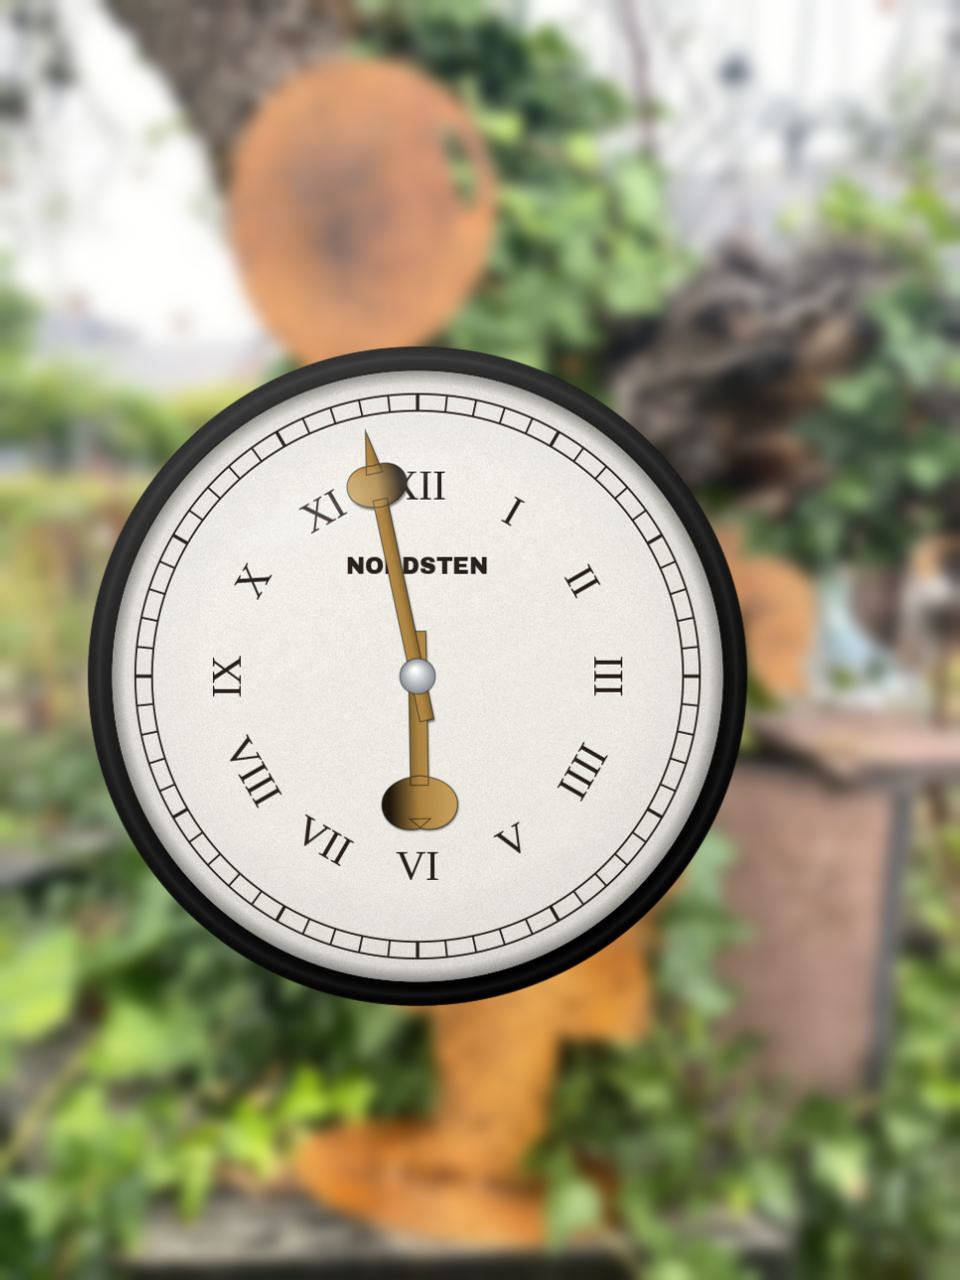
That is **5:58**
